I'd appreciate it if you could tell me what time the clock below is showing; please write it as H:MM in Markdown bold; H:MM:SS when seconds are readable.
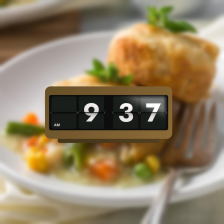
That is **9:37**
